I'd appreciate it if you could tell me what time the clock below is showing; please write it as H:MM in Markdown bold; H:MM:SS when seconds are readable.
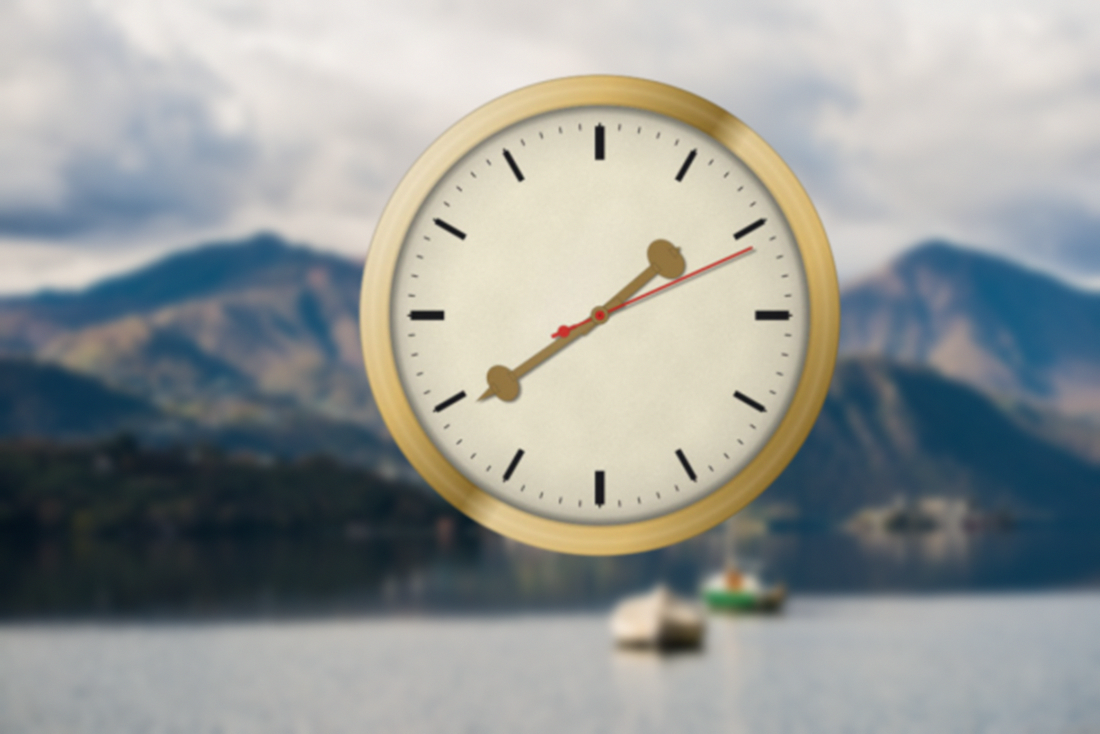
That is **1:39:11**
